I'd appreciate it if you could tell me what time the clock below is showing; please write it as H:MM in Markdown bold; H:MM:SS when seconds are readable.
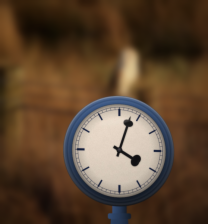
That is **4:03**
